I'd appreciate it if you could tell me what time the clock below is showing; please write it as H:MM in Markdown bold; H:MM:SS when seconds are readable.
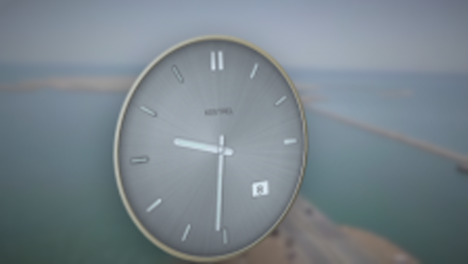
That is **9:31**
